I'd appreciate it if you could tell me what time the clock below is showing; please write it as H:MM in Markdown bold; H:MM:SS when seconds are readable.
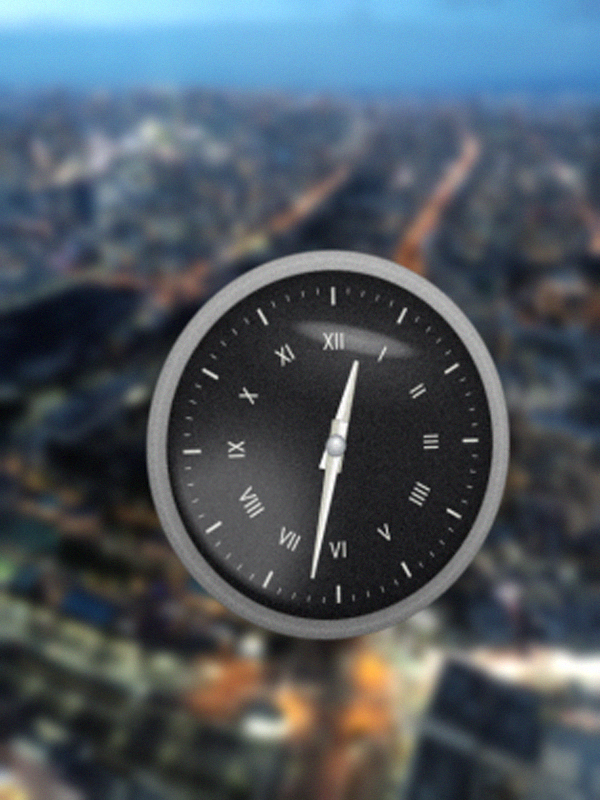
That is **12:32**
